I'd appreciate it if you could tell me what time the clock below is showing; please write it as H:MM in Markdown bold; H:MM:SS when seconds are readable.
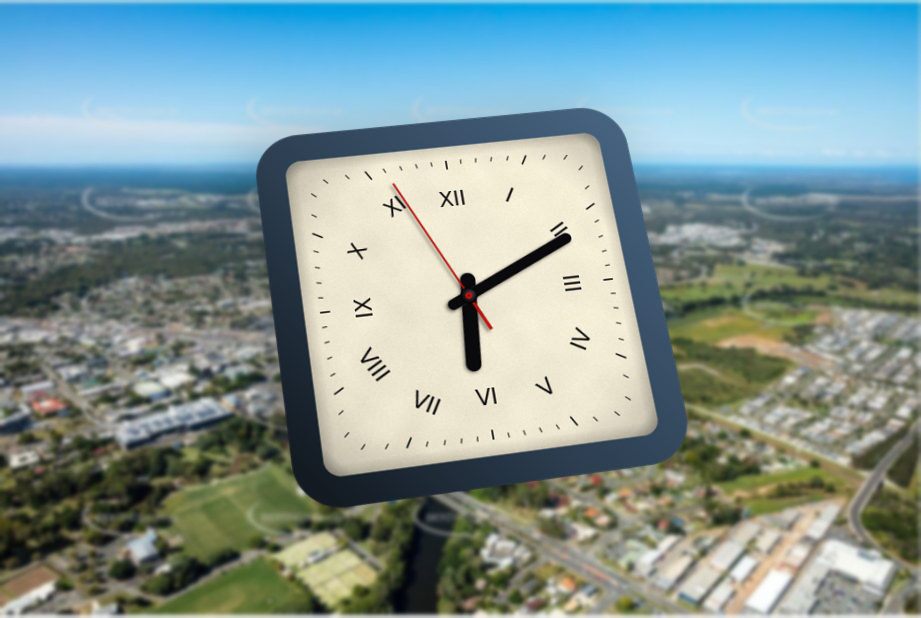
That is **6:10:56**
